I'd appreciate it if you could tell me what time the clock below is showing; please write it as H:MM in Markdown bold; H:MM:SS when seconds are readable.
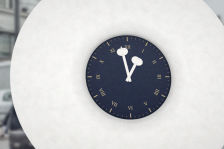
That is **12:58**
